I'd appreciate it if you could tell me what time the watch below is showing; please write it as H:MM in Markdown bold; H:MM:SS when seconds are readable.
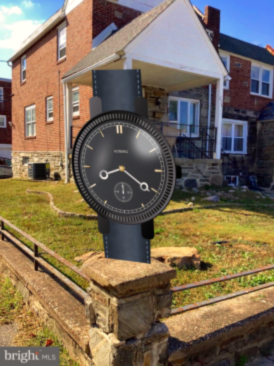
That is **8:21**
